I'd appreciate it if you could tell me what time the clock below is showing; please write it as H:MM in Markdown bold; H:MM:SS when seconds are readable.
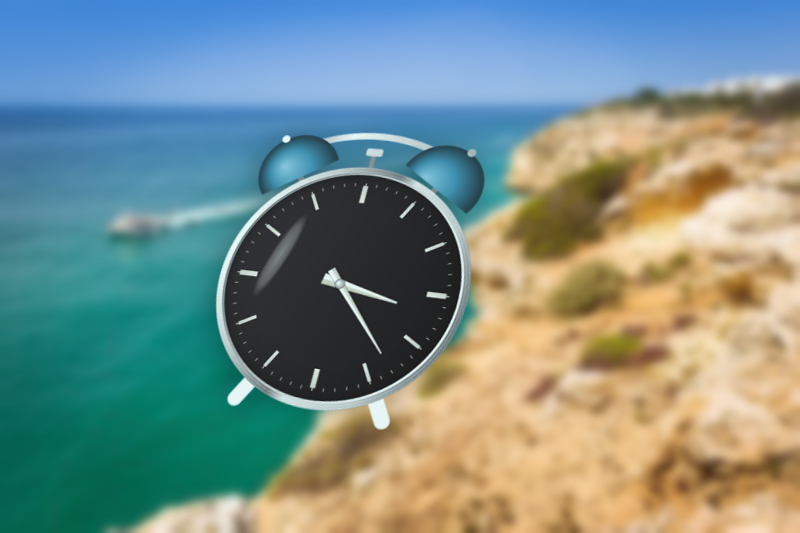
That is **3:23**
